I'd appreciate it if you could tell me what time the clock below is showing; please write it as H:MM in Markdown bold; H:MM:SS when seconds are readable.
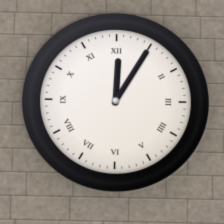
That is **12:05**
